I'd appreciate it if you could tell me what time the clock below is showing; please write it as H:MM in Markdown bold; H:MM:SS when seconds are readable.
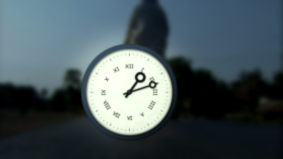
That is **1:12**
